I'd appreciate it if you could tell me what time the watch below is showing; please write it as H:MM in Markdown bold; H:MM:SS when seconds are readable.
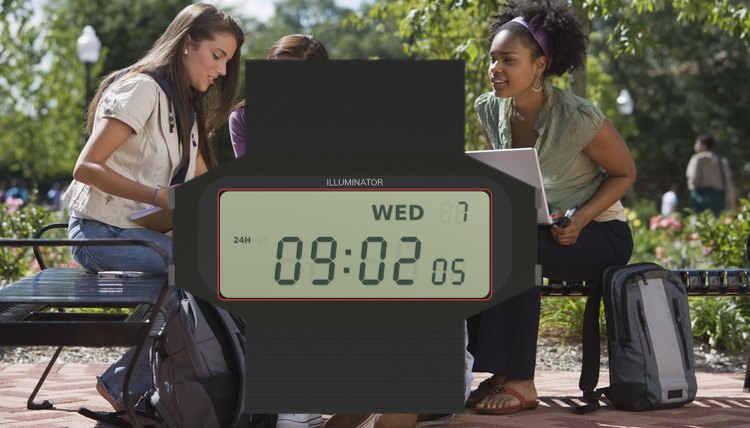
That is **9:02:05**
